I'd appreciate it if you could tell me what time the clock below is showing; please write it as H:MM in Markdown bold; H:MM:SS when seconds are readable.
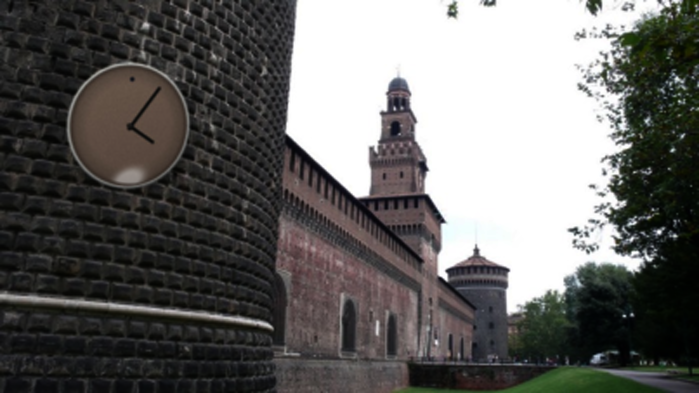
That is **4:06**
